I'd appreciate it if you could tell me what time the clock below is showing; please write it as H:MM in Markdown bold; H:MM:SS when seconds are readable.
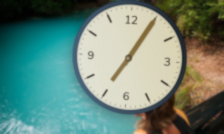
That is **7:05**
